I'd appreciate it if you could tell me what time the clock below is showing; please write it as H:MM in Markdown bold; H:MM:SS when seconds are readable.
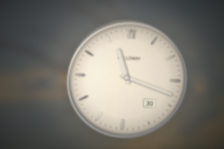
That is **11:18**
